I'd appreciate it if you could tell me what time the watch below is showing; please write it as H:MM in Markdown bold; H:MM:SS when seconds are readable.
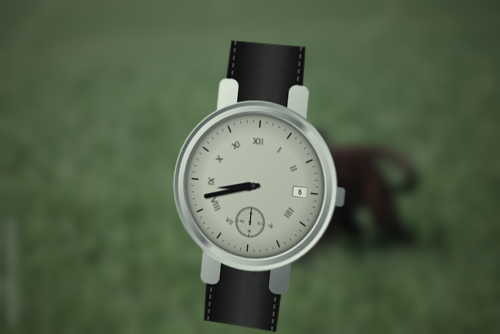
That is **8:42**
